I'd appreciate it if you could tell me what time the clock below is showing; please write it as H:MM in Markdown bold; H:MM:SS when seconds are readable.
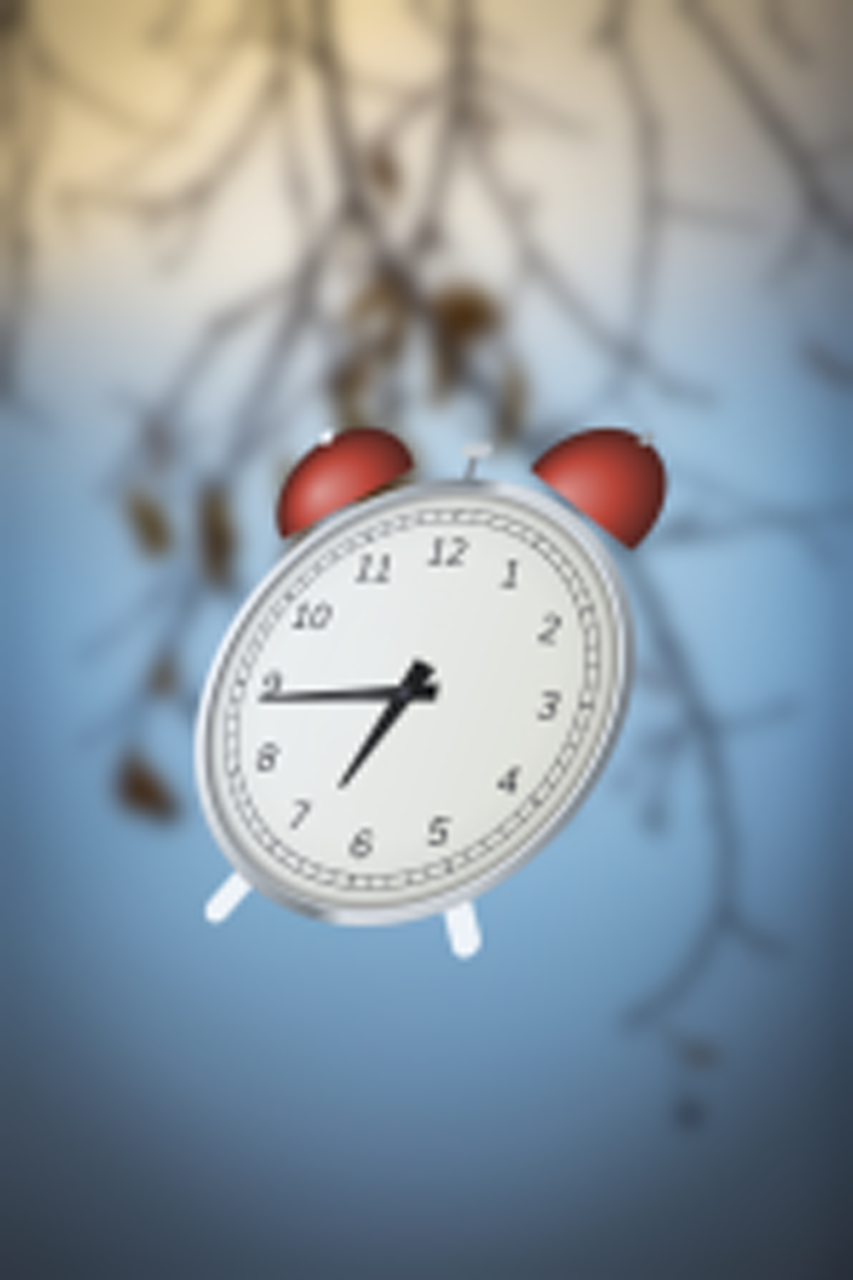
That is **6:44**
